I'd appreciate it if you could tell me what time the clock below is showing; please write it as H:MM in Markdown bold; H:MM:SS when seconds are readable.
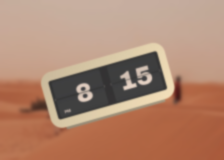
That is **8:15**
